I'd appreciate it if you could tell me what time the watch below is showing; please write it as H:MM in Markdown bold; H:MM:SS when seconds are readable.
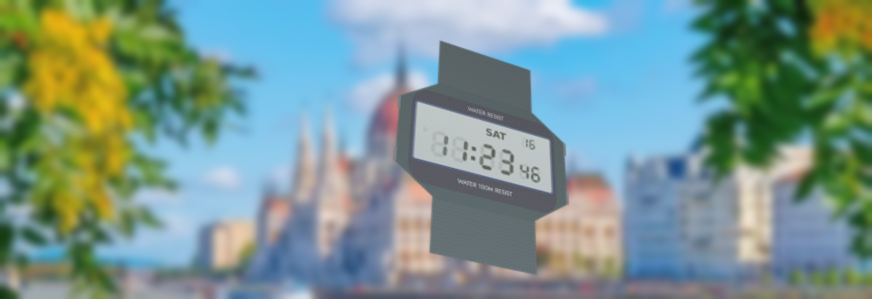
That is **11:23:46**
